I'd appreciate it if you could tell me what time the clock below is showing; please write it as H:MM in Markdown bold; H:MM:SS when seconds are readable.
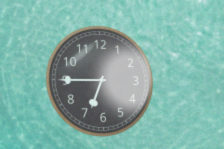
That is **6:45**
